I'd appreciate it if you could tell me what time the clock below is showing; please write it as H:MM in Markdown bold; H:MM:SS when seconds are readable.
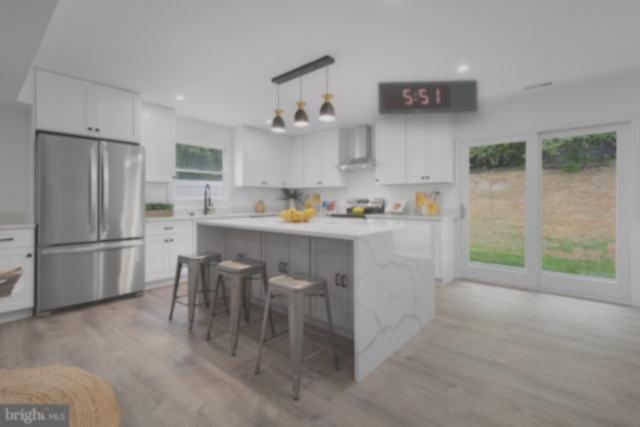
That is **5:51**
